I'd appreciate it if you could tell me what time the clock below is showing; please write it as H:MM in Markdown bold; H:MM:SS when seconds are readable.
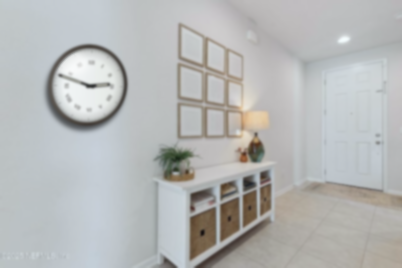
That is **2:48**
